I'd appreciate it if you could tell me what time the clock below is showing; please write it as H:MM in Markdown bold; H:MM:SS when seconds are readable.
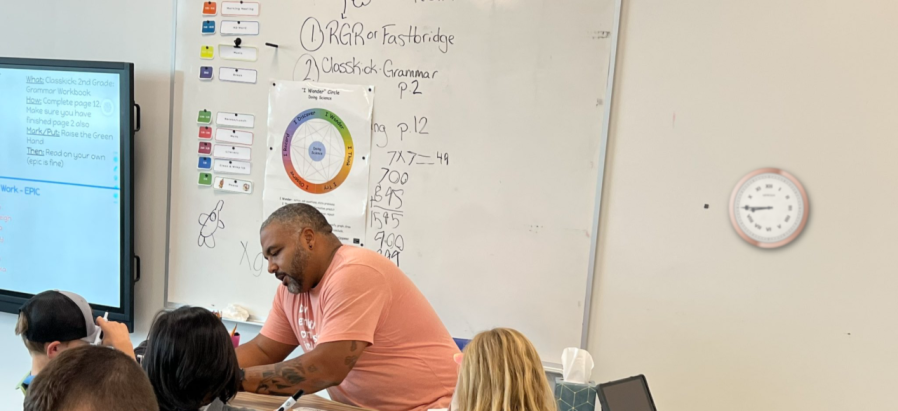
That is **8:45**
